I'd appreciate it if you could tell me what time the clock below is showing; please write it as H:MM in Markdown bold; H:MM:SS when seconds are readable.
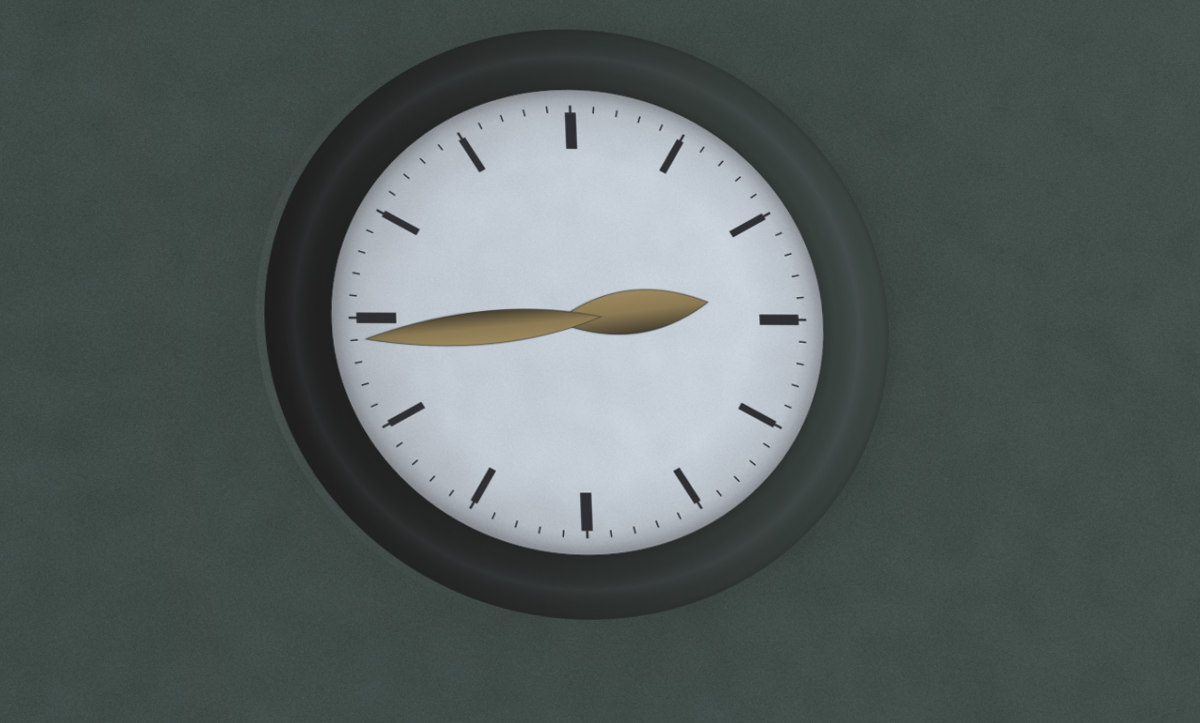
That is **2:44**
